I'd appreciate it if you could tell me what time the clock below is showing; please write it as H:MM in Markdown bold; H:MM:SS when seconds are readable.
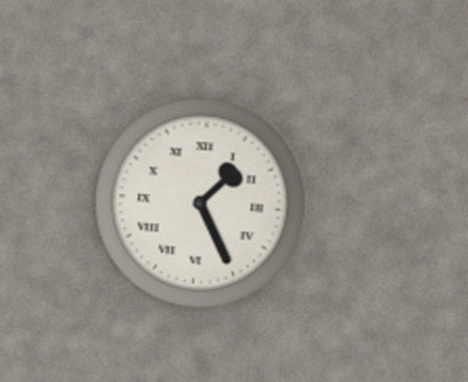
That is **1:25**
